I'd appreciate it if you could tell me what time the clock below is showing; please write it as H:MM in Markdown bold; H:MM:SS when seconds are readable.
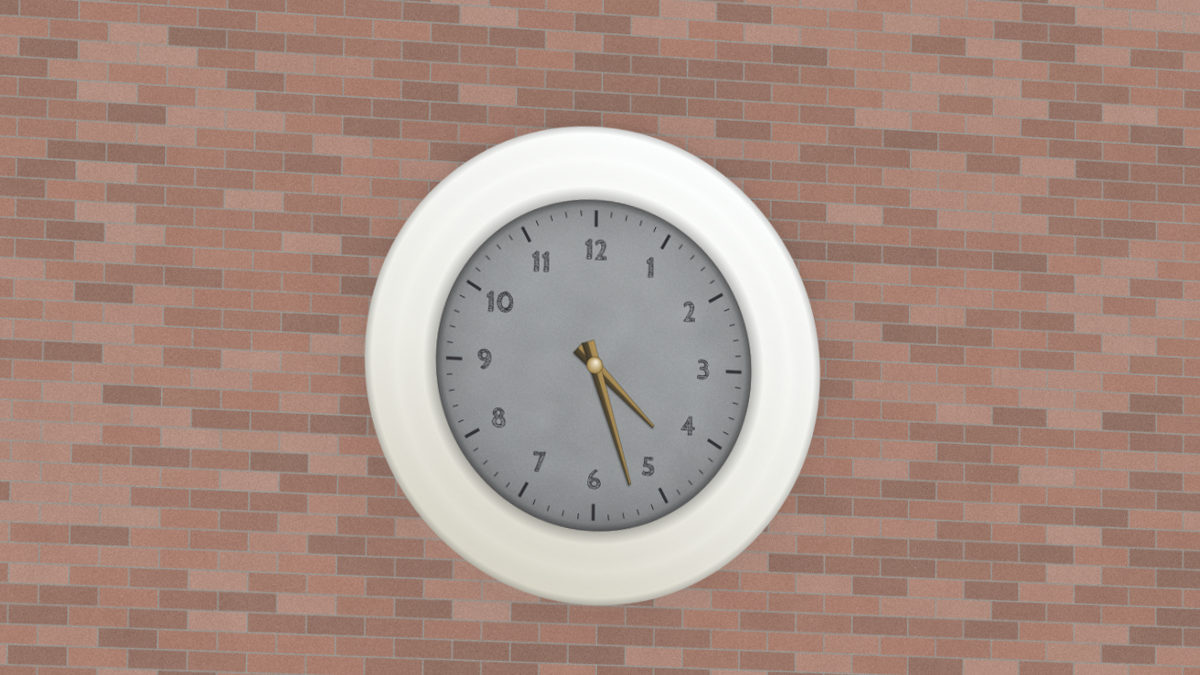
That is **4:27**
